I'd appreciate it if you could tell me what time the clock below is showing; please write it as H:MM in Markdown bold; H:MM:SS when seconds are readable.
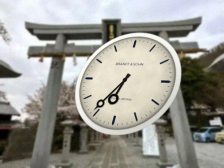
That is **6:36**
